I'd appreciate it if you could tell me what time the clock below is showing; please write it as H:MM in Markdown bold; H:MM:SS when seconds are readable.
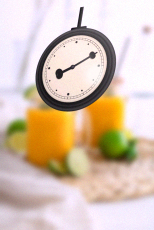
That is **8:10**
